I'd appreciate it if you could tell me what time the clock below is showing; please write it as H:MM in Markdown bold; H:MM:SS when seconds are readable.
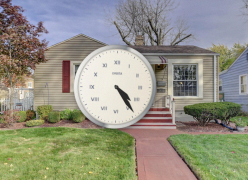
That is **4:24**
